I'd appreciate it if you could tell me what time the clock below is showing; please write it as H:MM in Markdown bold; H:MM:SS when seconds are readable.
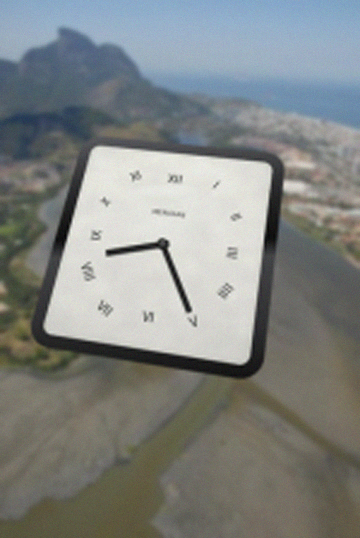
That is **8:25**
